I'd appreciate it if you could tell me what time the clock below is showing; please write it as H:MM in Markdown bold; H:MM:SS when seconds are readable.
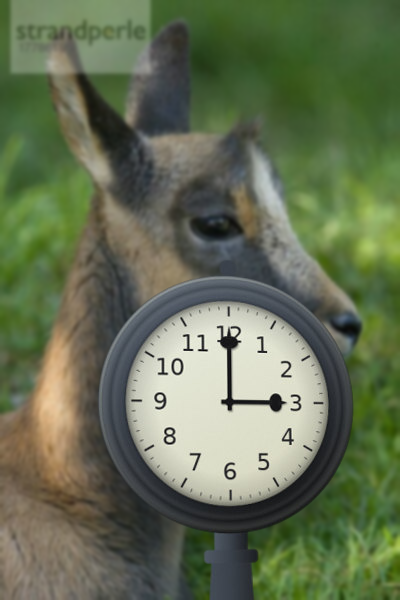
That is **3:00**
